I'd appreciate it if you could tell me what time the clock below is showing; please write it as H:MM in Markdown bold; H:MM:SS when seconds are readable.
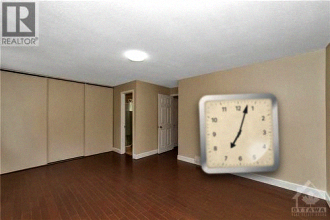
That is **7:03**
